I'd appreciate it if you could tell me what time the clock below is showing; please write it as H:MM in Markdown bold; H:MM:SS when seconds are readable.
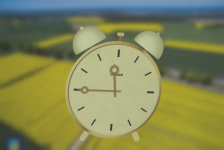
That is **11:45**
